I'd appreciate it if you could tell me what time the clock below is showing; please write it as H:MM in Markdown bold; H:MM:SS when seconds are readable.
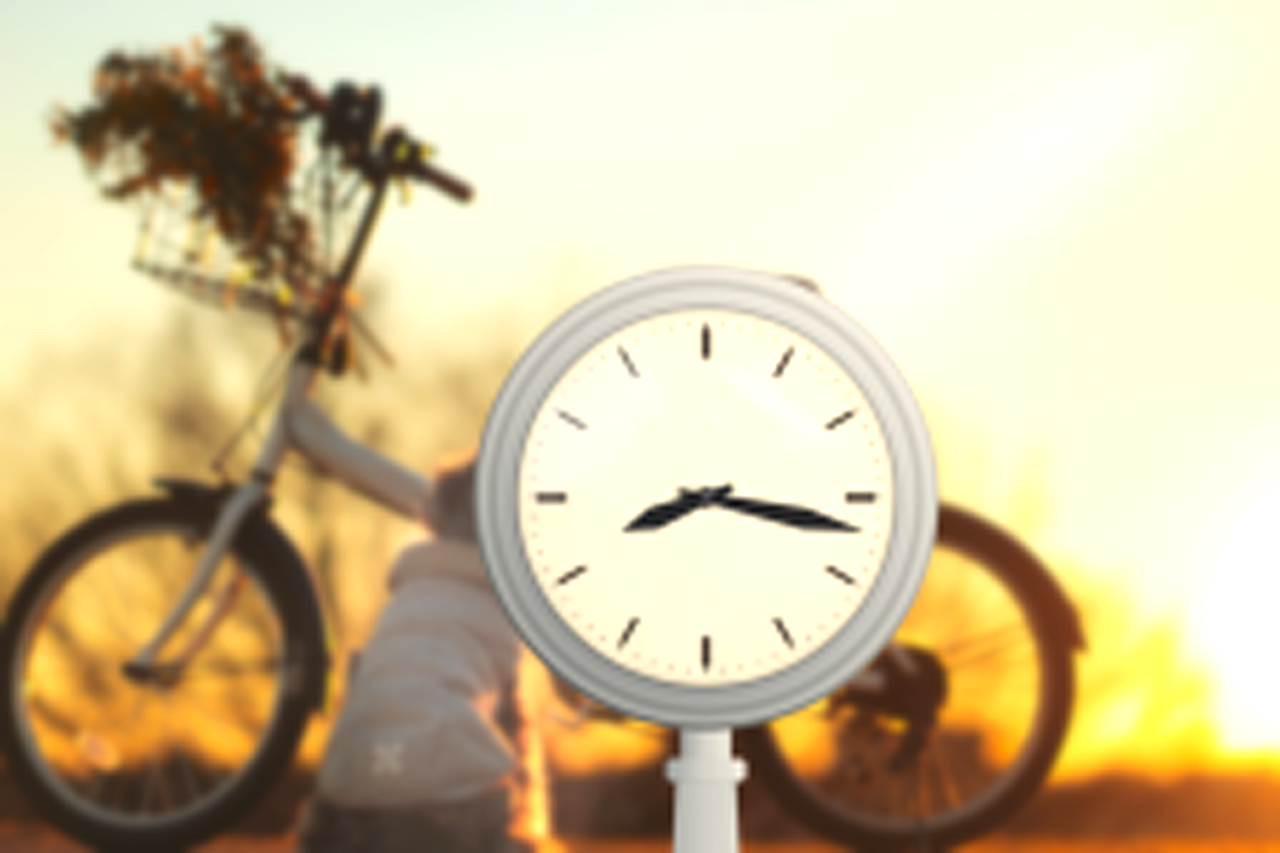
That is **8:17**
